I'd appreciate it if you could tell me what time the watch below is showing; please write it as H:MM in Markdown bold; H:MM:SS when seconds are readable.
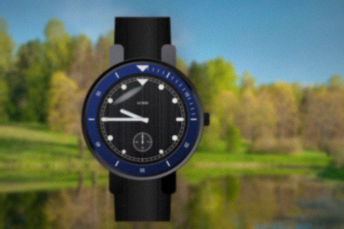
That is **9:45**
